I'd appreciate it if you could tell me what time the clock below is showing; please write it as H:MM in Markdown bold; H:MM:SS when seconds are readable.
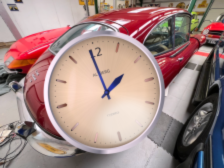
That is **1:59**
